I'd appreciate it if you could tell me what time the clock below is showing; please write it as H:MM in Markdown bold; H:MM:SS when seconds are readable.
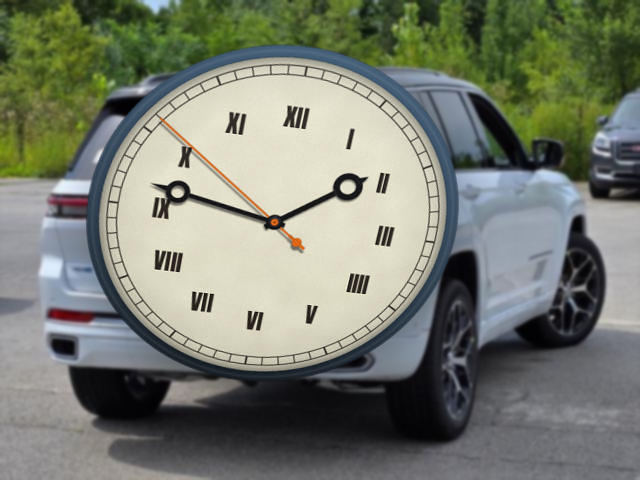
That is **1:46:51**
